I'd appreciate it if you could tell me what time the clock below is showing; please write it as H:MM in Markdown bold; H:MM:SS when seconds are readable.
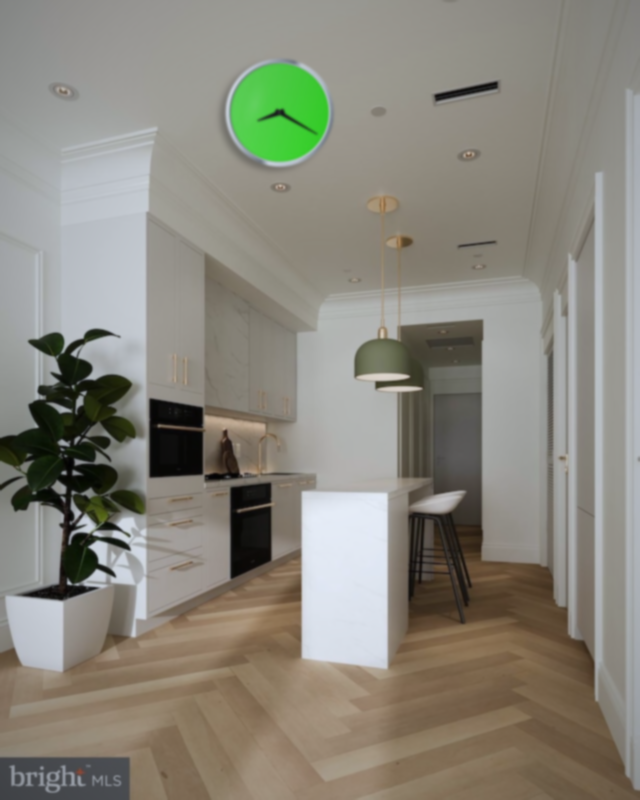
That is **8:20**
